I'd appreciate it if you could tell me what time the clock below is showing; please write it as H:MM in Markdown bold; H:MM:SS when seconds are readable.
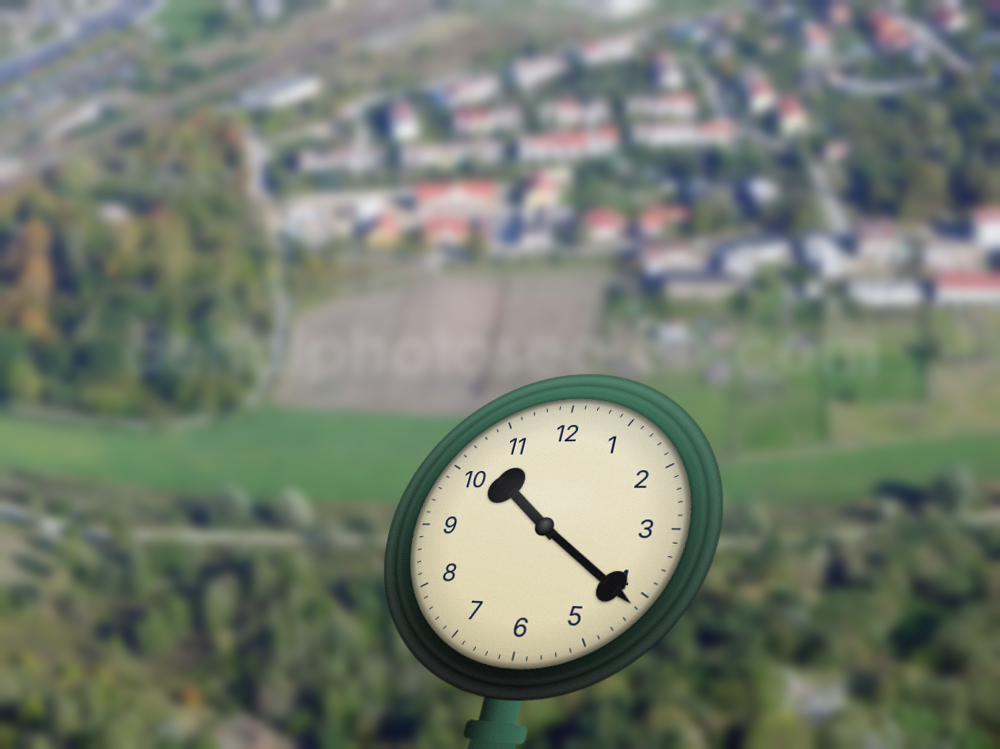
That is **10:21**
